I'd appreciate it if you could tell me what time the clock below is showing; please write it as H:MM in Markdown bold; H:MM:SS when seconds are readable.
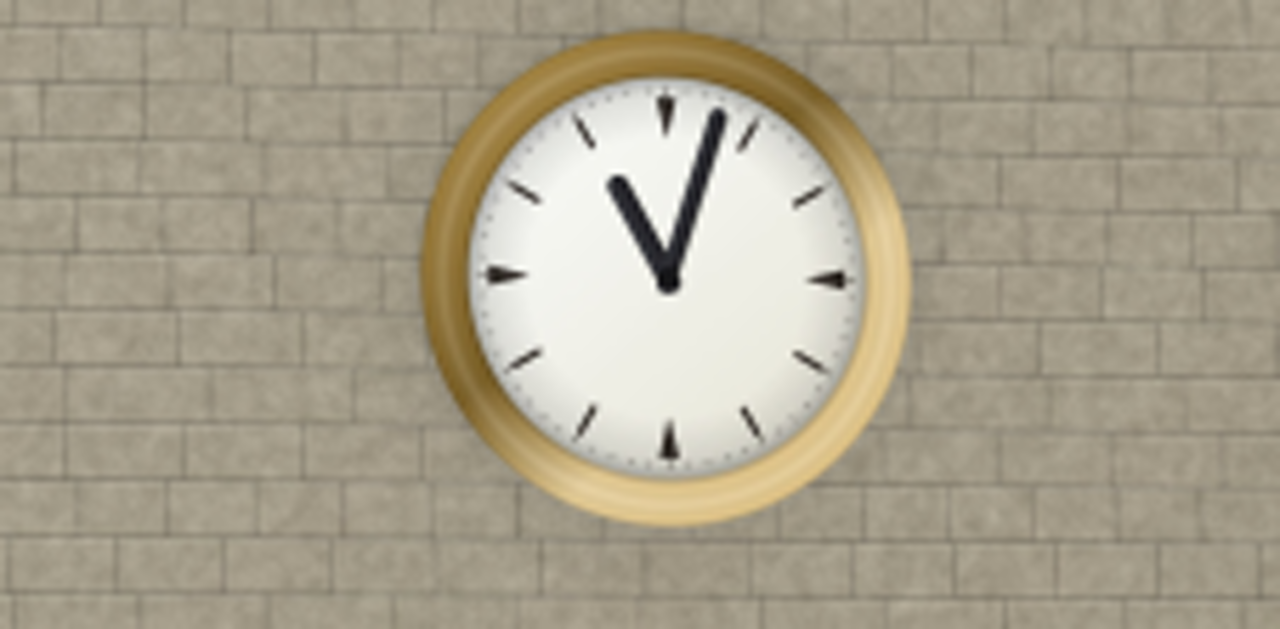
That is **11:03**
